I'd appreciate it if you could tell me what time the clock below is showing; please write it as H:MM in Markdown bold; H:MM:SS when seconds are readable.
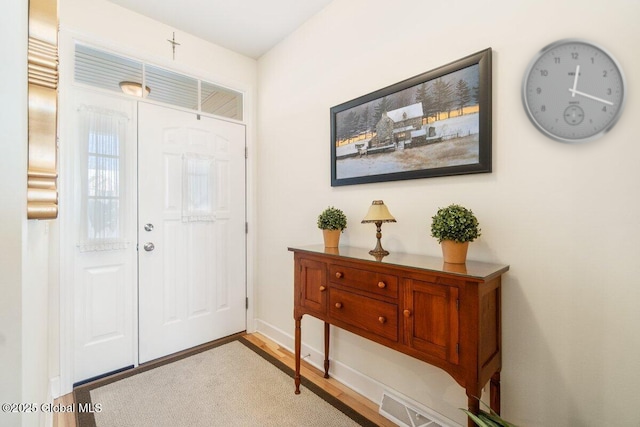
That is **12:18**
